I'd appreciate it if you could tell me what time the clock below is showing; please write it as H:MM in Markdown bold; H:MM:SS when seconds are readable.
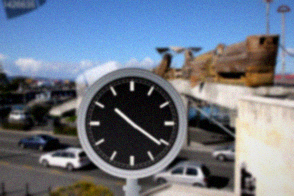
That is **10:21**
